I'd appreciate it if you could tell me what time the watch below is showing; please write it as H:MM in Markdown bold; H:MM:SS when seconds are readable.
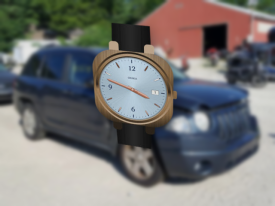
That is **3:48**
